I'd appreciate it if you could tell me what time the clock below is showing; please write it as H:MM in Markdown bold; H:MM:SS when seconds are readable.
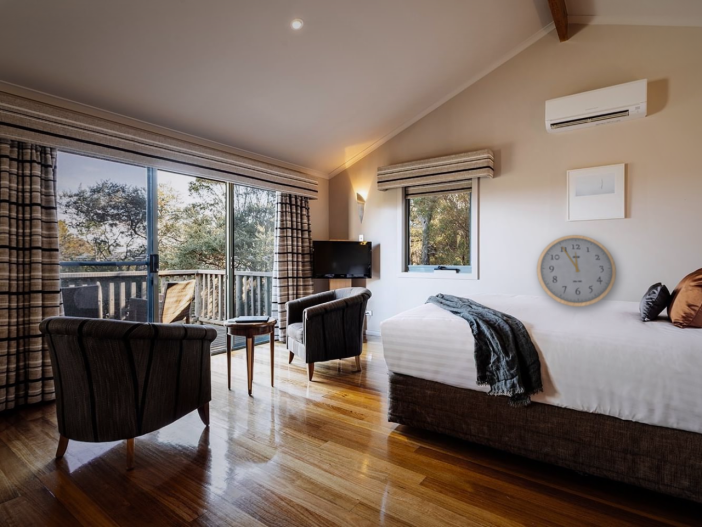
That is **11:55**
